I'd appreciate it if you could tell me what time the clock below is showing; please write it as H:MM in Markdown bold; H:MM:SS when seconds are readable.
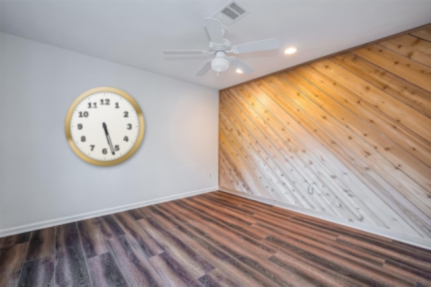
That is **5:27**
